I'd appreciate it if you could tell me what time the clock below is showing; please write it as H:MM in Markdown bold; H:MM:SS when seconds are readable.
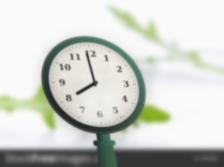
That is **7:59**
